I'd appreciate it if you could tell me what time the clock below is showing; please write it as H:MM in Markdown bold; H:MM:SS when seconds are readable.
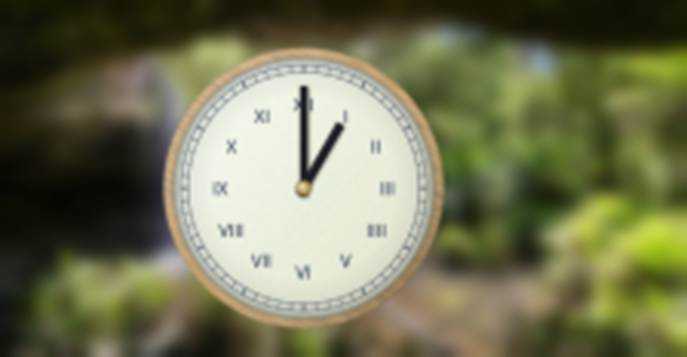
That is **1:00**
